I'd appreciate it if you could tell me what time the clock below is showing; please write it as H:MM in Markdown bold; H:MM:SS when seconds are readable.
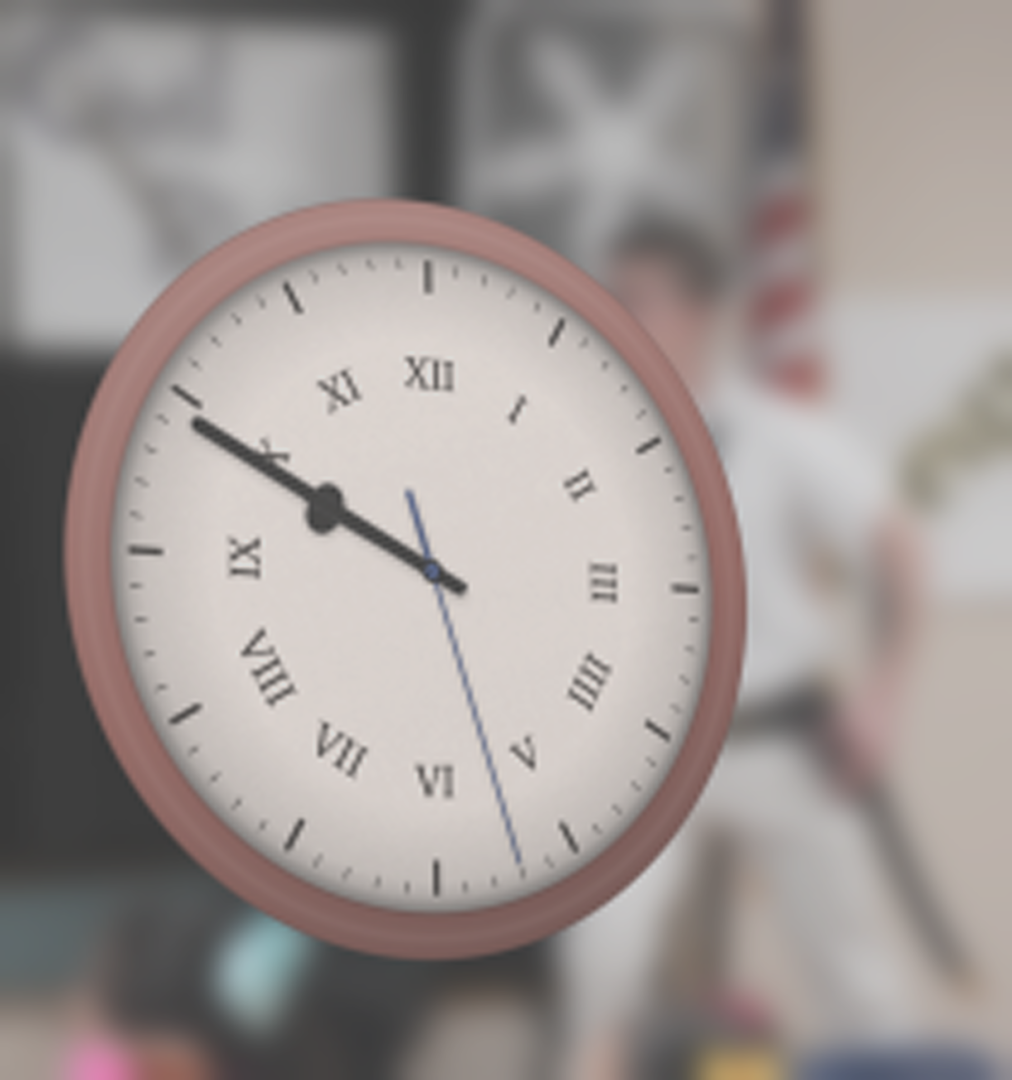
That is **9:49:27**
